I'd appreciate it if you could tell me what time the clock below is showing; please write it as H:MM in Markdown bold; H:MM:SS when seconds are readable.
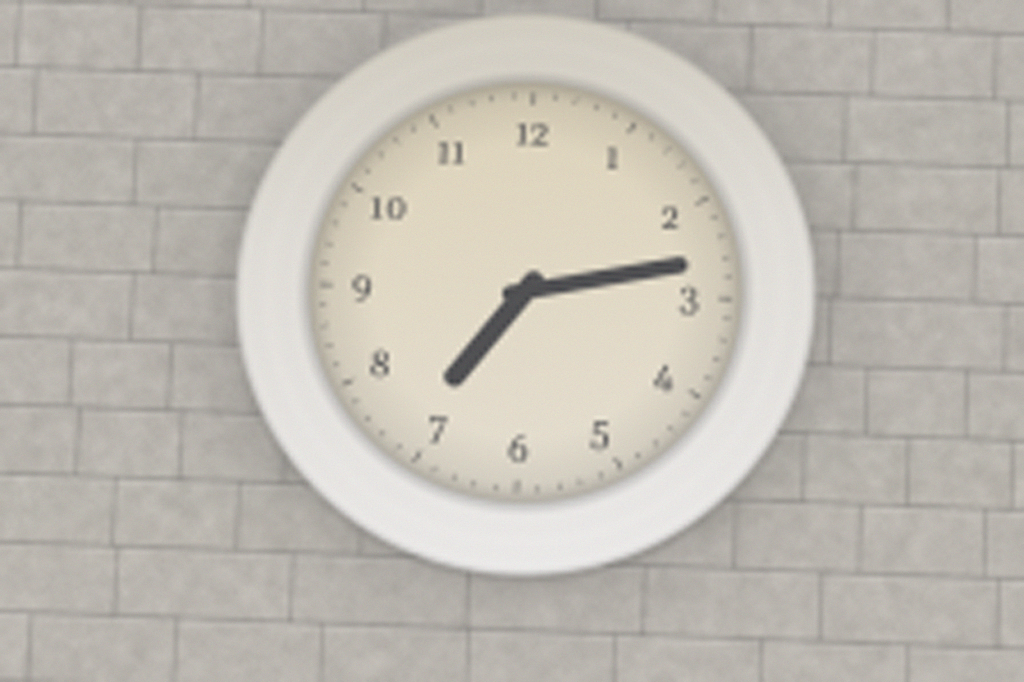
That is **7:13**
